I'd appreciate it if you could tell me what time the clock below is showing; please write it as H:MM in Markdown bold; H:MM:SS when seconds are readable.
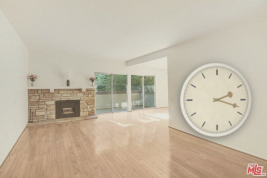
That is **2:18**
